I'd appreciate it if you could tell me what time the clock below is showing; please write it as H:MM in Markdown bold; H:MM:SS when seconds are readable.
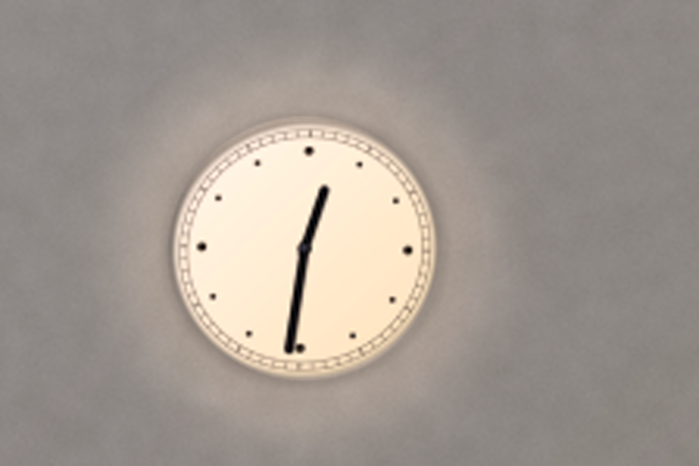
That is **12:31**
